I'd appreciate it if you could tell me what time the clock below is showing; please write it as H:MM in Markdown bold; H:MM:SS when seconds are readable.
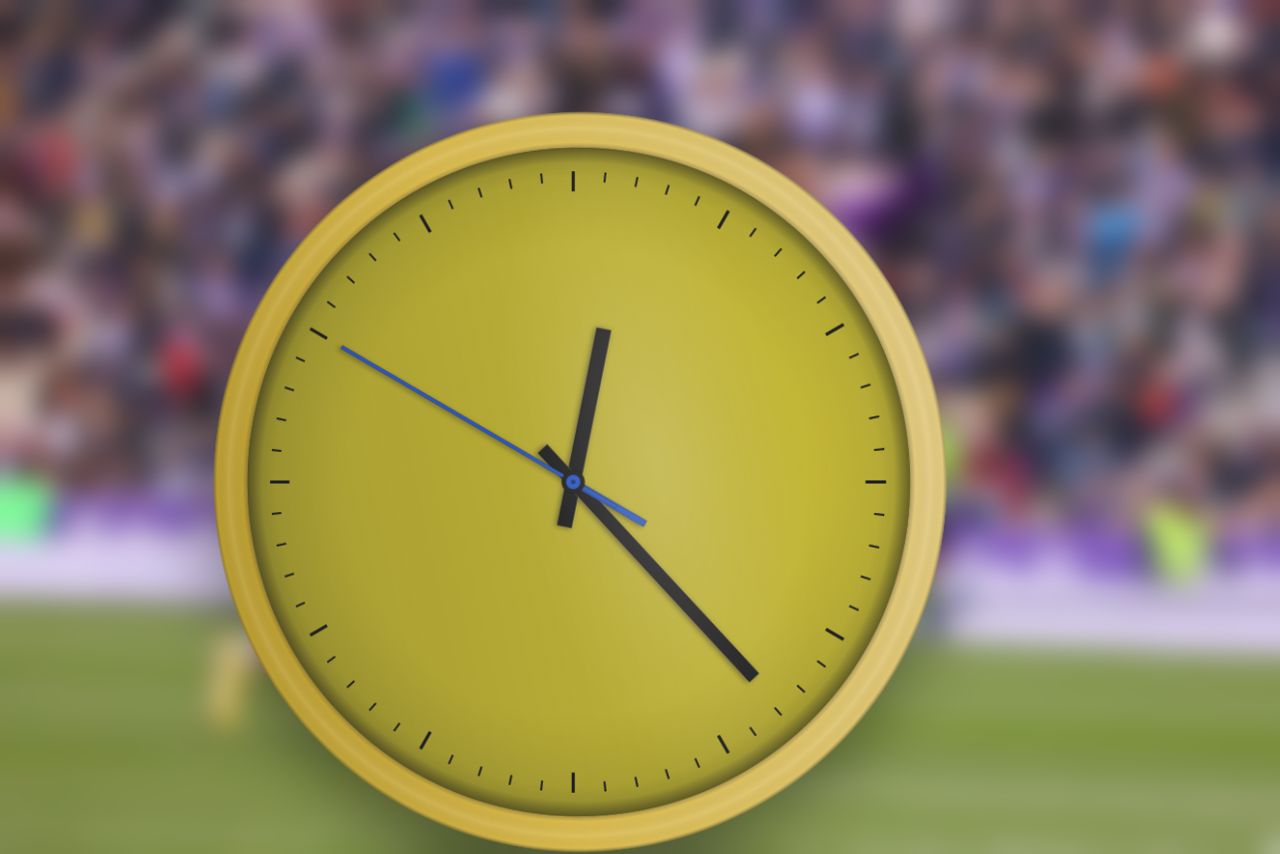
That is **12:22:50**
